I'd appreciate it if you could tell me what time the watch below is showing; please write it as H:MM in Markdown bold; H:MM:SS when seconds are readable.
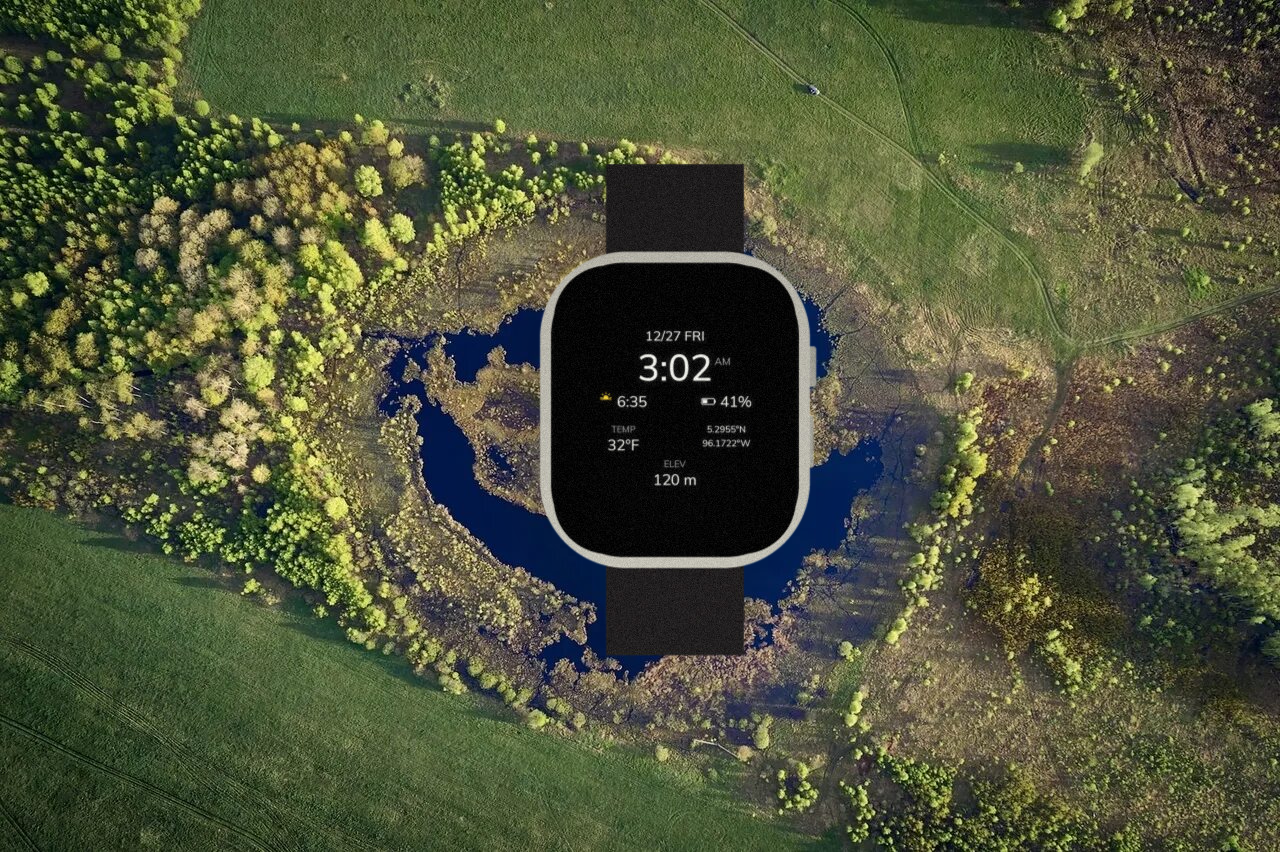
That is **3:02**
